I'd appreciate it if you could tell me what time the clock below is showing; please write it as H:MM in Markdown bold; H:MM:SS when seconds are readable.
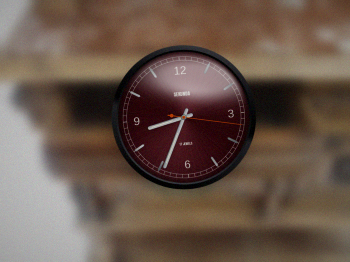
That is **8:34:17**
